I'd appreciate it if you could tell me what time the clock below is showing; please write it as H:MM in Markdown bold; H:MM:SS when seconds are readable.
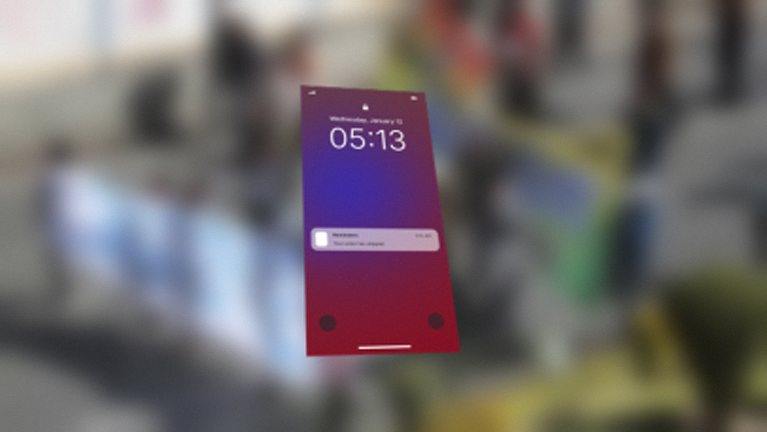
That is **5:13**
